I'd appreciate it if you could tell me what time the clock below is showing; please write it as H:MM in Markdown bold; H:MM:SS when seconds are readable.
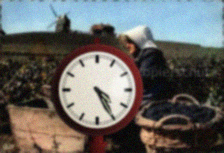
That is **4:25**
